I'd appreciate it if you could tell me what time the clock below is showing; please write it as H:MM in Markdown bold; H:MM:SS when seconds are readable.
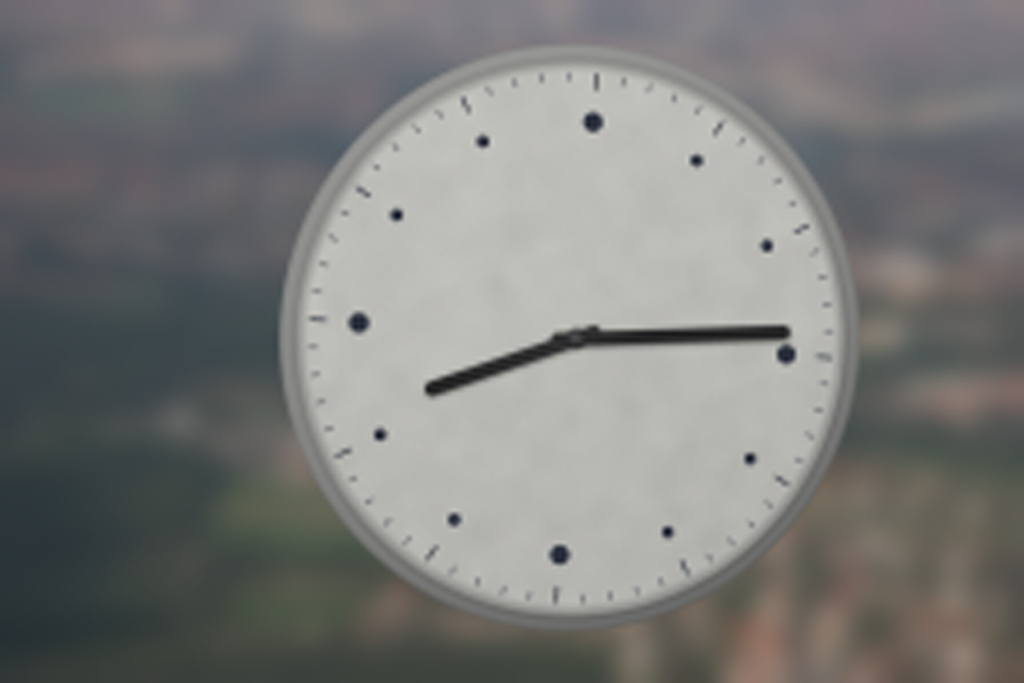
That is **8:14**
